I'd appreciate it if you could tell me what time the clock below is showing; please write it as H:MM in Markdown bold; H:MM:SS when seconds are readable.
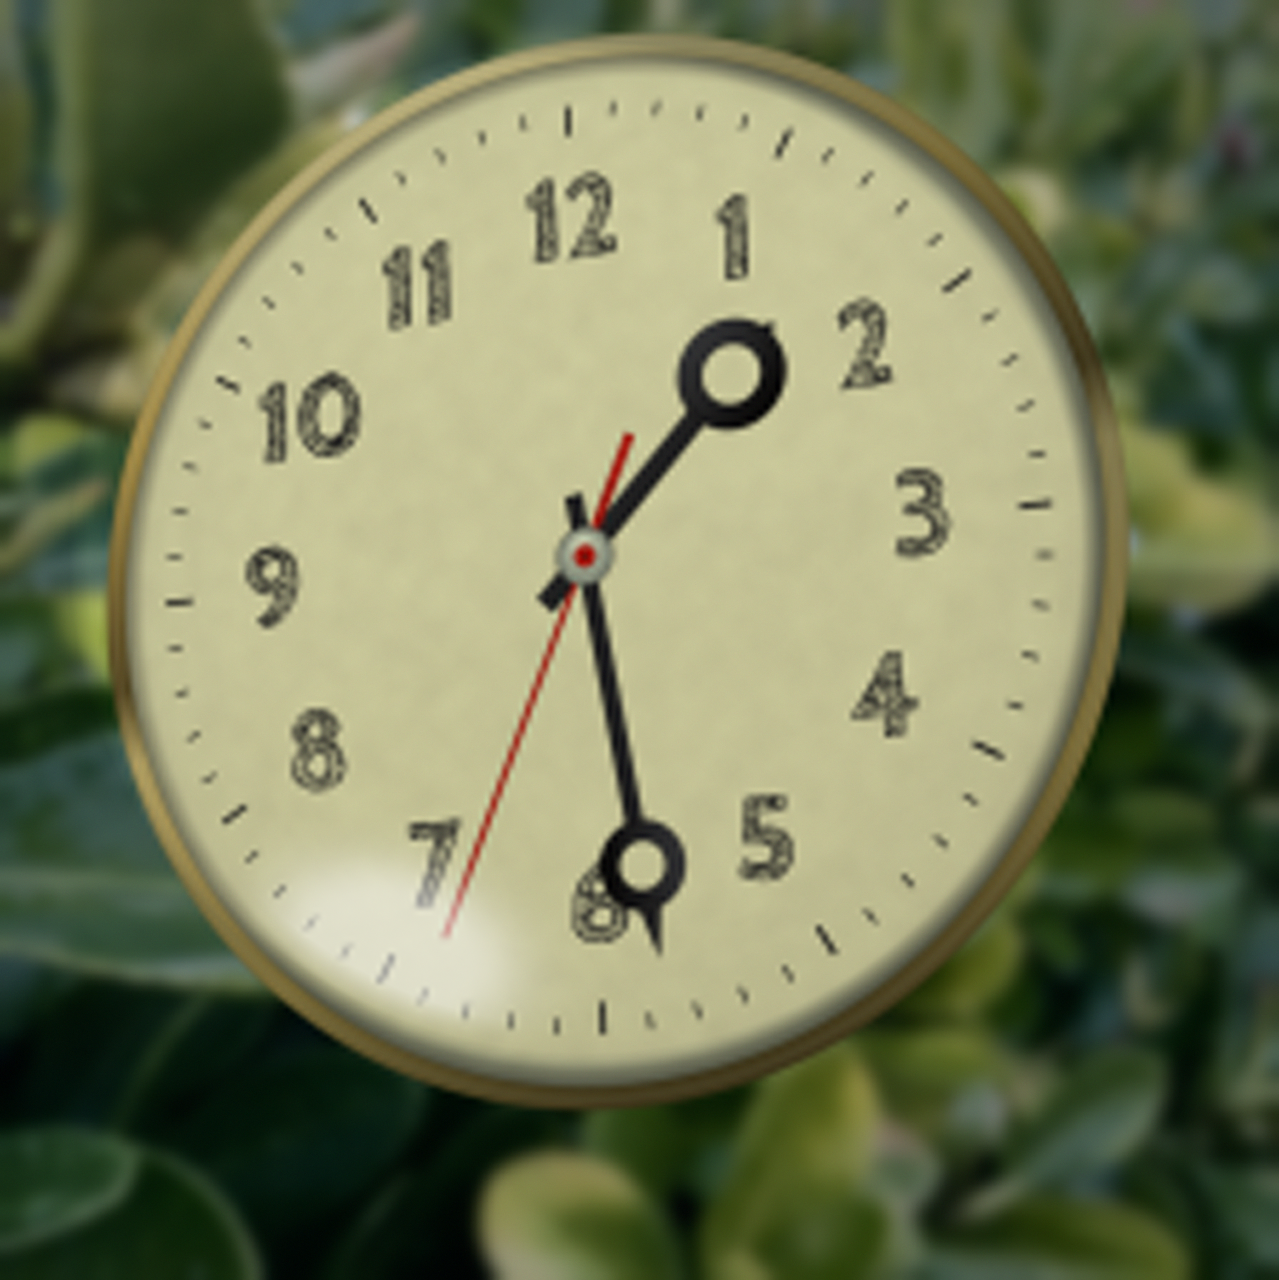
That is **1:28:34**
